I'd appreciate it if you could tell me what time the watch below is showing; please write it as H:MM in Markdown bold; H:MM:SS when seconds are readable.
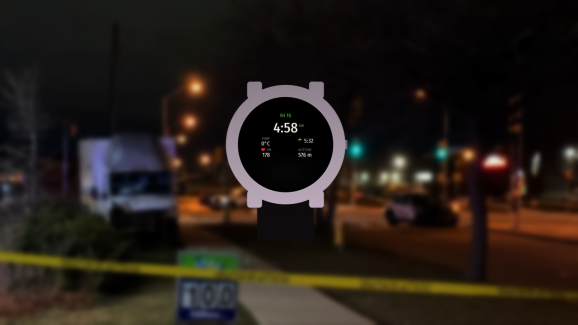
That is **4:58**
